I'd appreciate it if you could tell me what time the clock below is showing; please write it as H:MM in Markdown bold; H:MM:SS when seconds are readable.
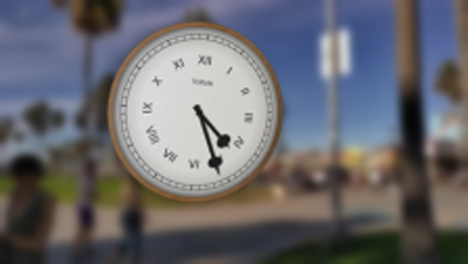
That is **4:26**
